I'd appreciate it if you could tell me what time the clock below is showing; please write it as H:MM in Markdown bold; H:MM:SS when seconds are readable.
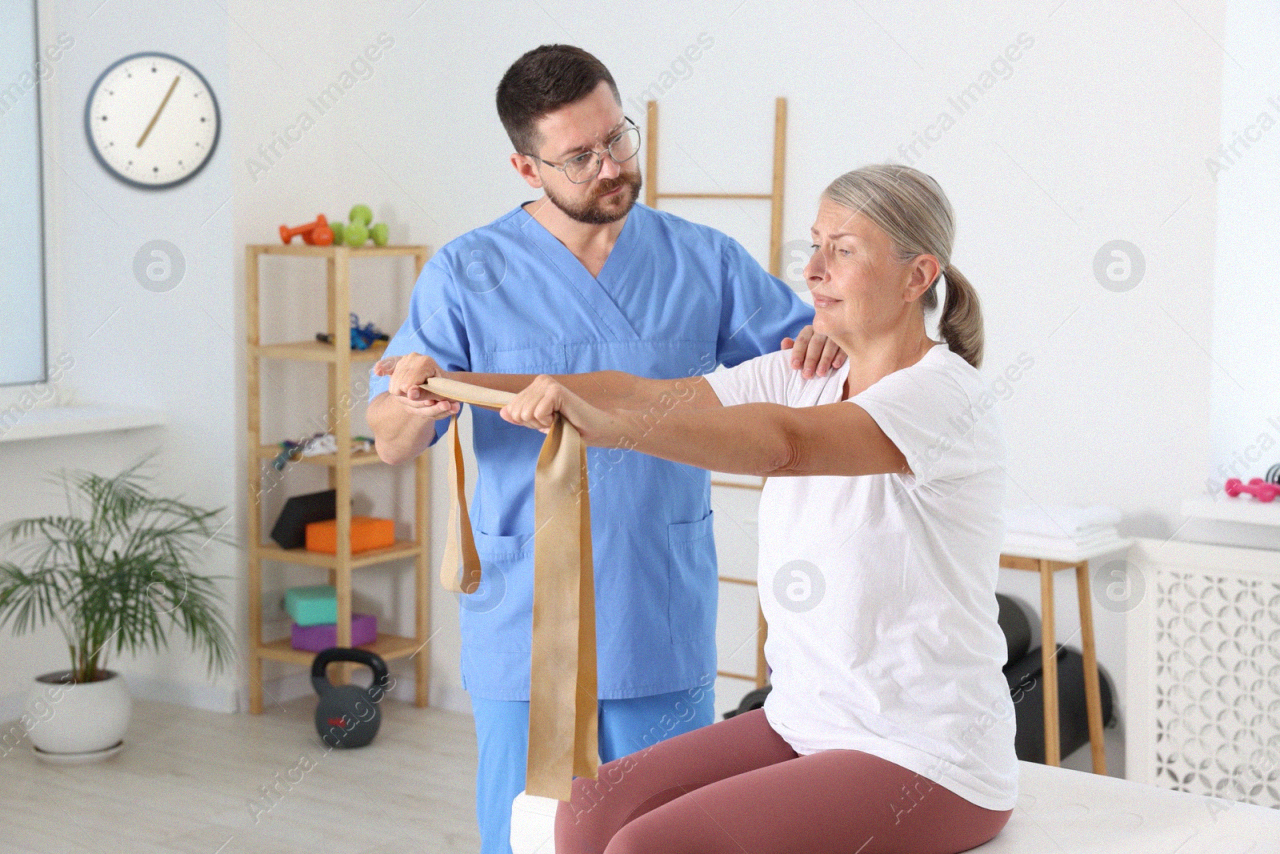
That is **7:05**
